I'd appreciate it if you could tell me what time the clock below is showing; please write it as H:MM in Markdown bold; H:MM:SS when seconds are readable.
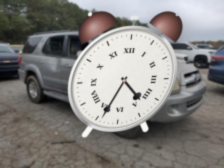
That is **4:34**
